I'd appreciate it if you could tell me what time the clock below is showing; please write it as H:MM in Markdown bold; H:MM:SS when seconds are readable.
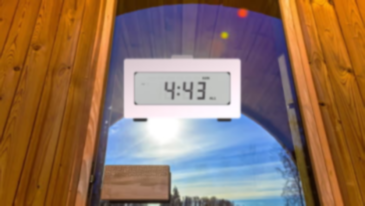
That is **4:43**
